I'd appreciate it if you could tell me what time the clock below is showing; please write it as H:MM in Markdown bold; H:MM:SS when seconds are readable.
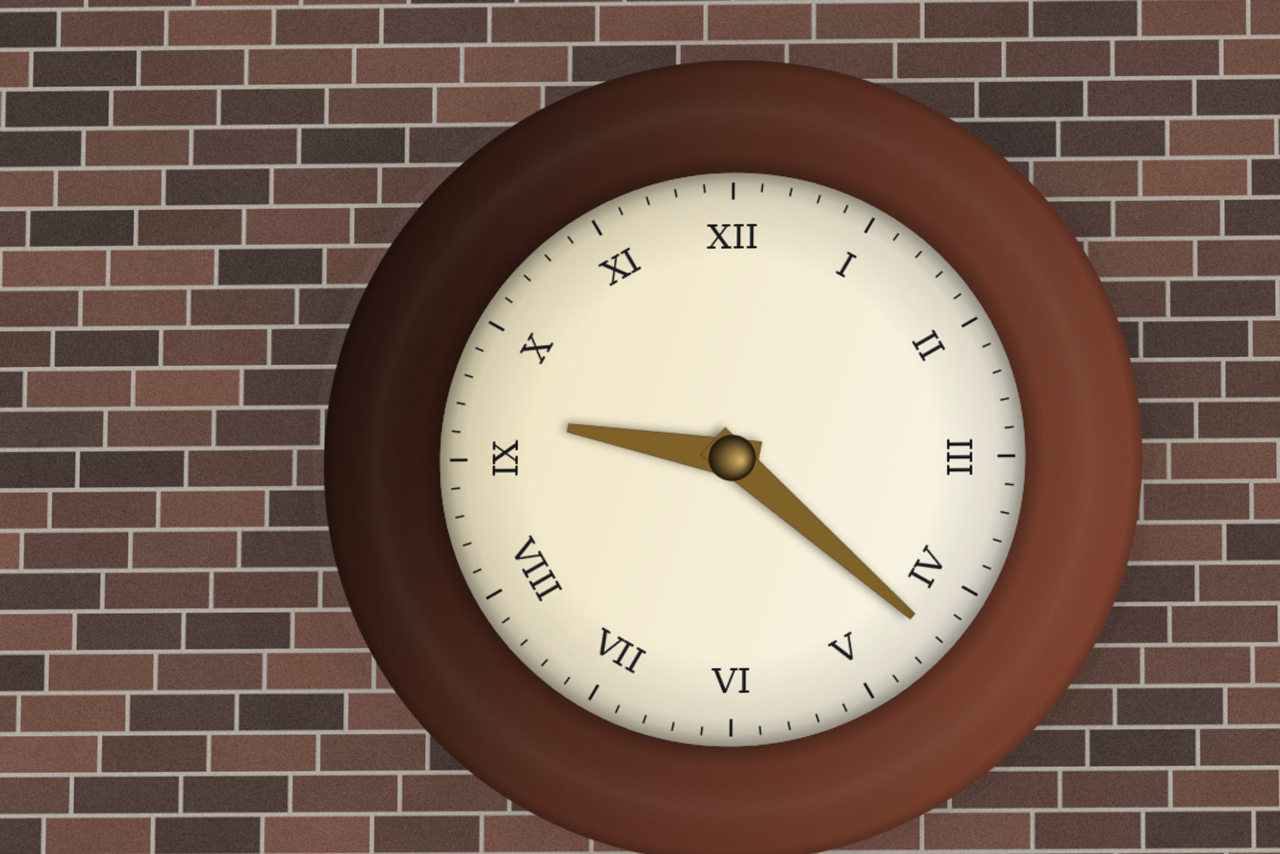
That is **9:22**
